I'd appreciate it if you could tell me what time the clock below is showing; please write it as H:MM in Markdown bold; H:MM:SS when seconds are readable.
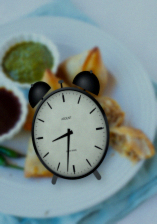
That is **8:32**
